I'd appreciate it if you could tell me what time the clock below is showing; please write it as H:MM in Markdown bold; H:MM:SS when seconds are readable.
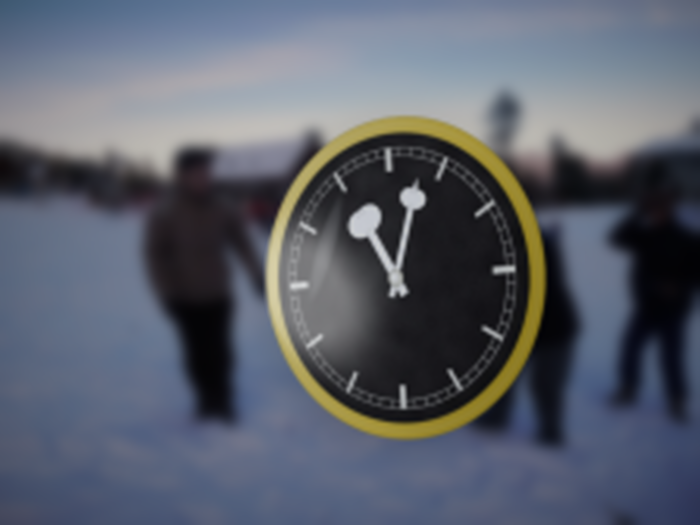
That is **11:03**
